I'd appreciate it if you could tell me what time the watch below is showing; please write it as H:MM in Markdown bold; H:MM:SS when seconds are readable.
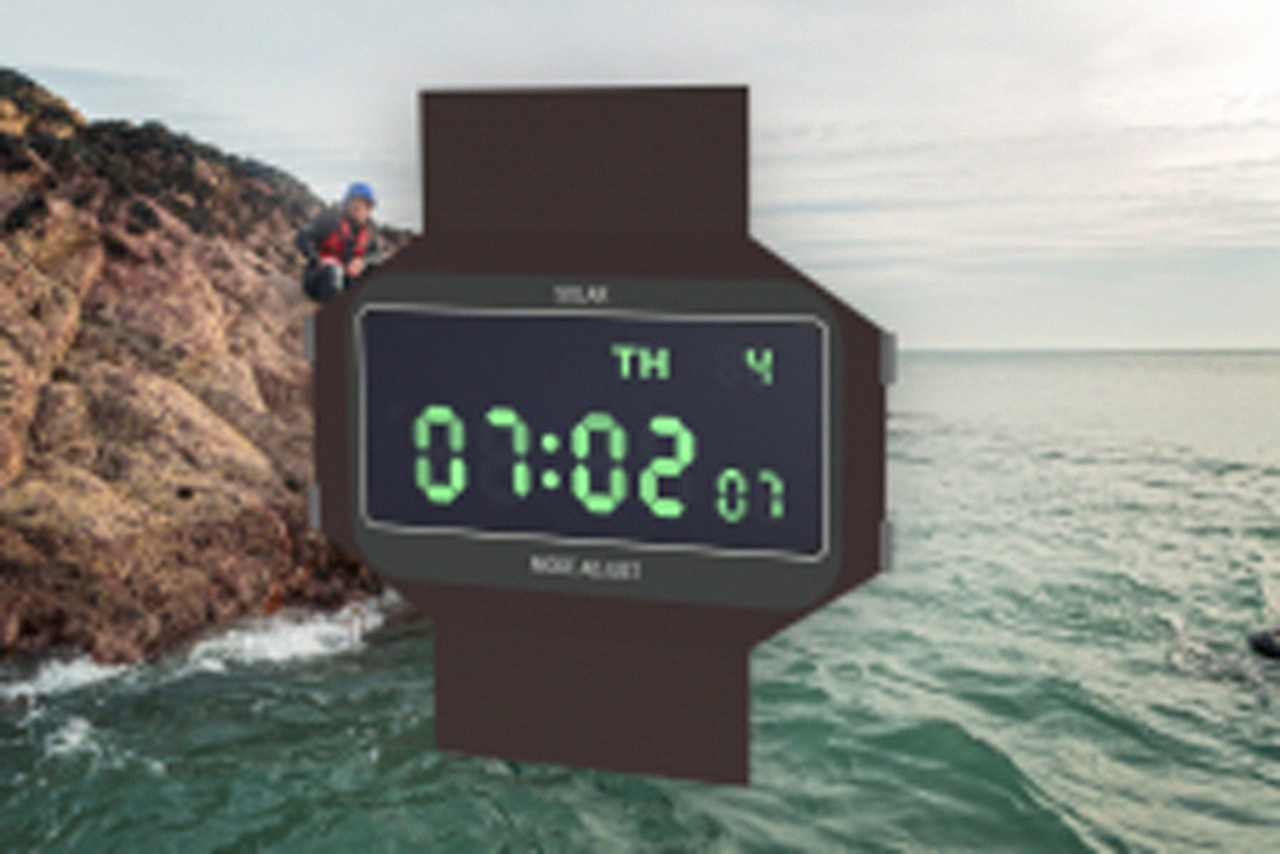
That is **7:02:07**
